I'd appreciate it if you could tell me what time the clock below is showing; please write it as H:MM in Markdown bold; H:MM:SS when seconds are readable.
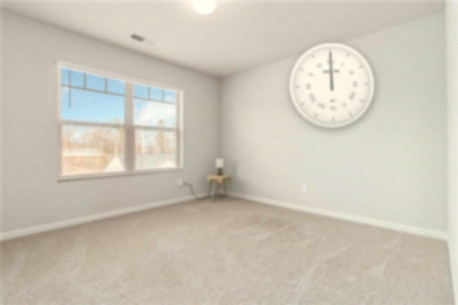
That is **12:00**
